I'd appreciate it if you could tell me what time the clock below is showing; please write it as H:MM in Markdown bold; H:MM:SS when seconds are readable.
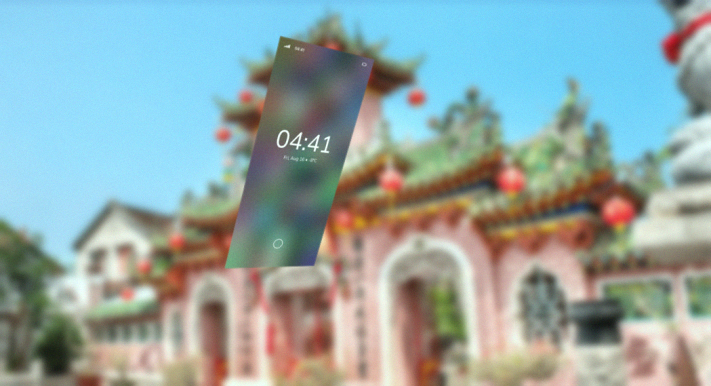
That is **4:41**
